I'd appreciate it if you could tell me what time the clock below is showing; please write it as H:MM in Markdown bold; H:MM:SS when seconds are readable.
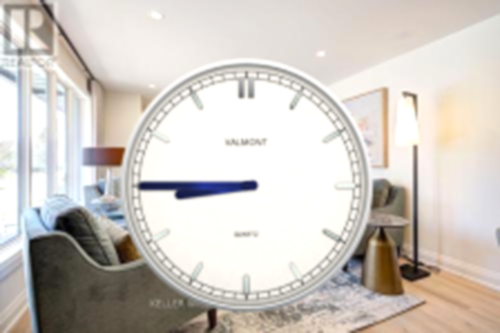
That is **8:45**
